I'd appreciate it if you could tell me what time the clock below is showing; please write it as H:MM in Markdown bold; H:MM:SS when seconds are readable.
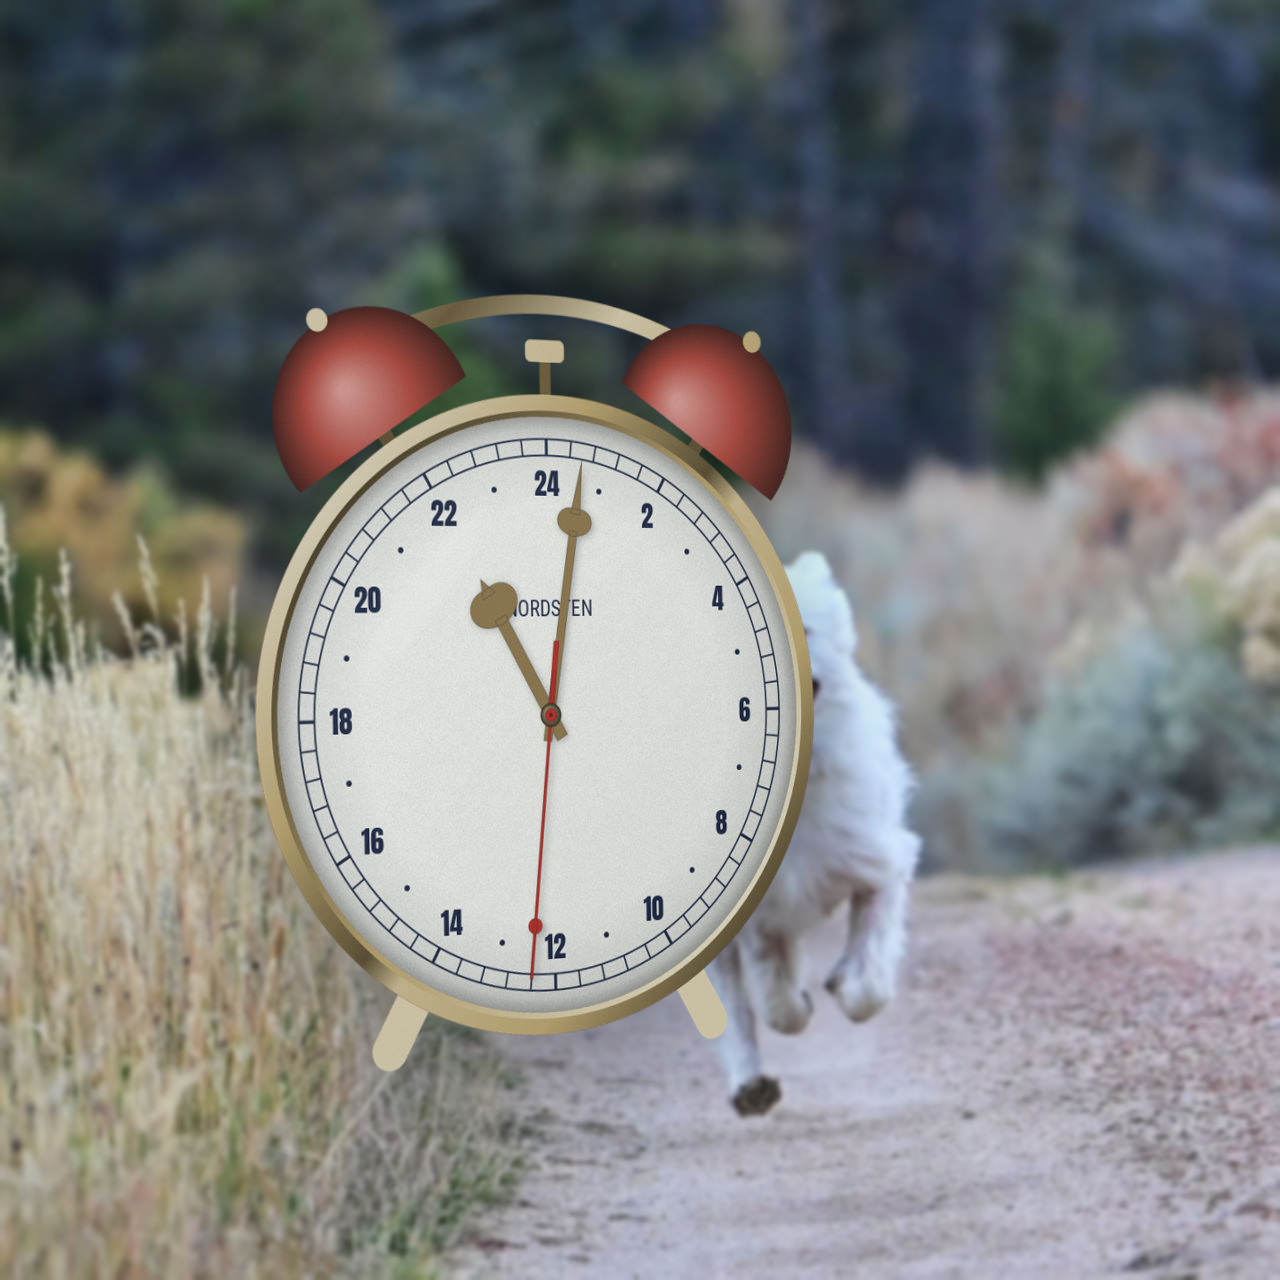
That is **22:01:31**
